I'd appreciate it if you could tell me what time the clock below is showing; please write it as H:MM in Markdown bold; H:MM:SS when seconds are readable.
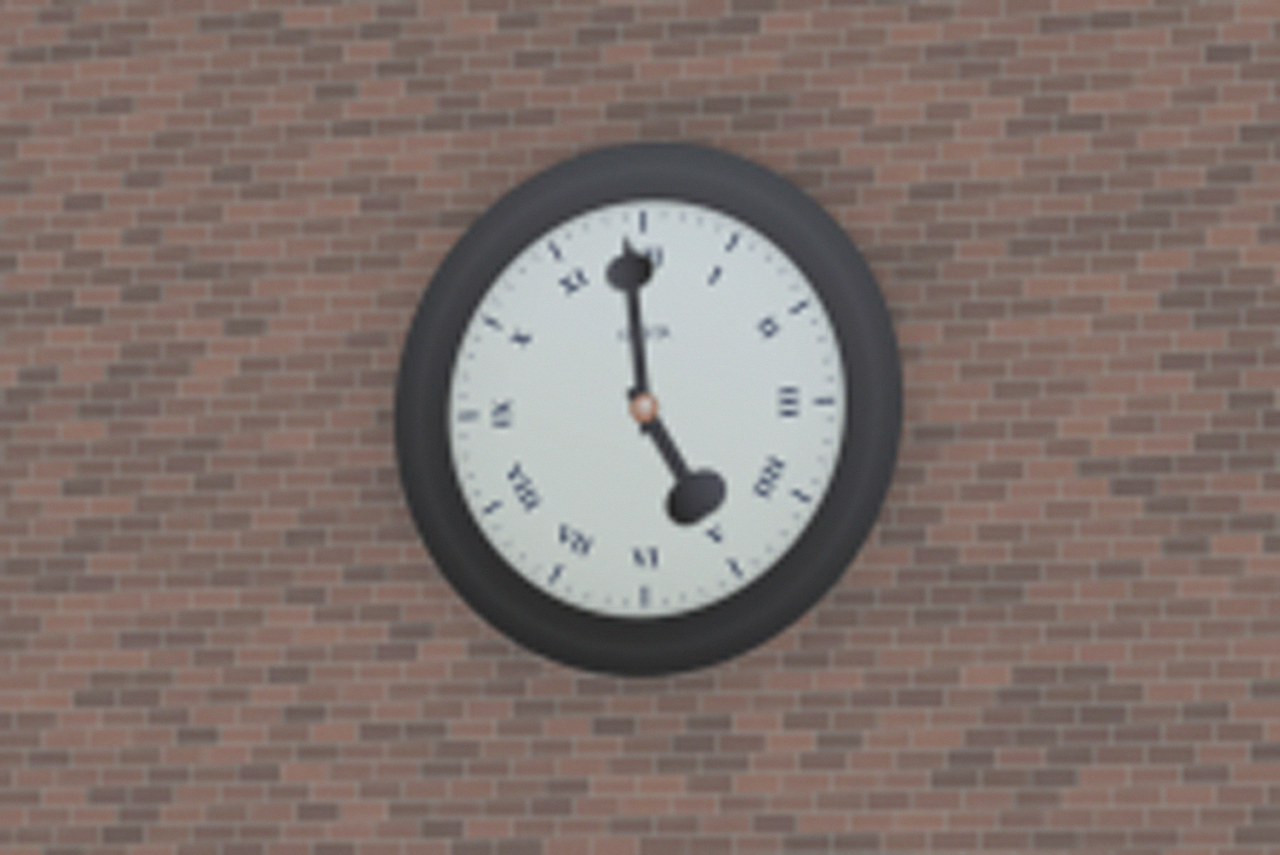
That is **4:59**
